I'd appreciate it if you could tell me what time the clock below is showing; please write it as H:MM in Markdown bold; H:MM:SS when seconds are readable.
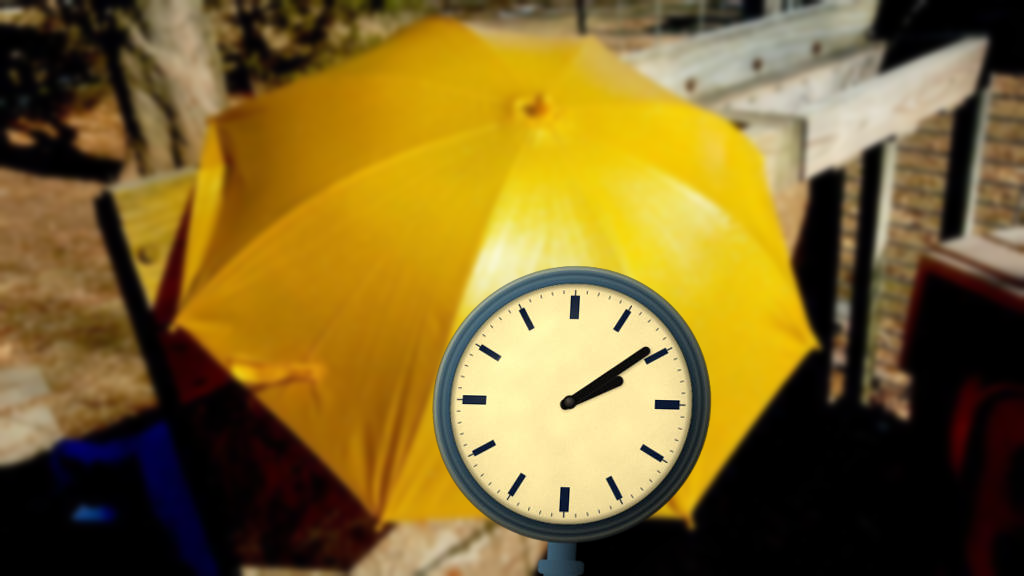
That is **2:09**
